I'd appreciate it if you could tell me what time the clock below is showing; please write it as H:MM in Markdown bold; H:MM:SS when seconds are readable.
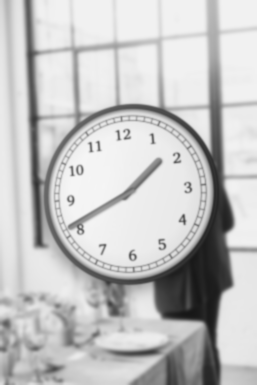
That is **1:41**
